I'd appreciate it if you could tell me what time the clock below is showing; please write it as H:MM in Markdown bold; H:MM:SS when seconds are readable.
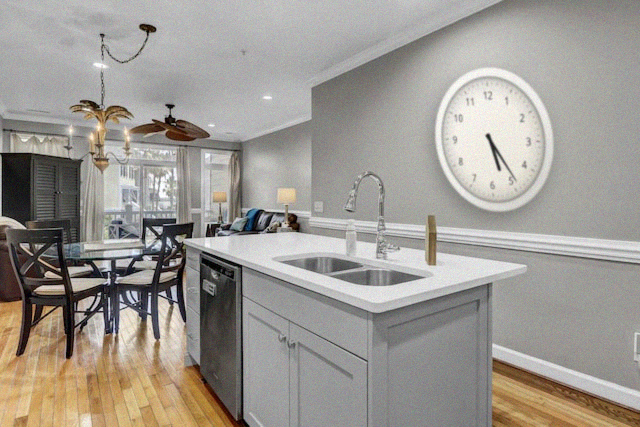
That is **5:24**
